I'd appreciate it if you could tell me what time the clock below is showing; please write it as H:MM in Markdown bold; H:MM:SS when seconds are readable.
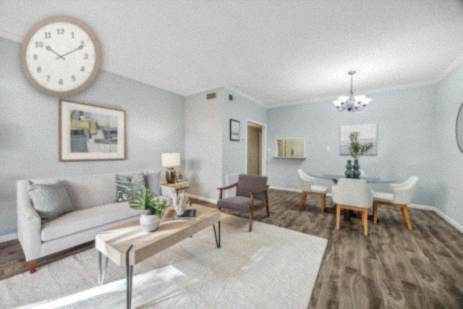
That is **10:11**
